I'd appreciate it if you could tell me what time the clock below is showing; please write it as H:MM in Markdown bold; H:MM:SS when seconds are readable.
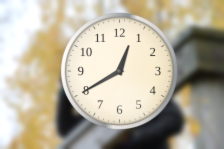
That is **12:40**
